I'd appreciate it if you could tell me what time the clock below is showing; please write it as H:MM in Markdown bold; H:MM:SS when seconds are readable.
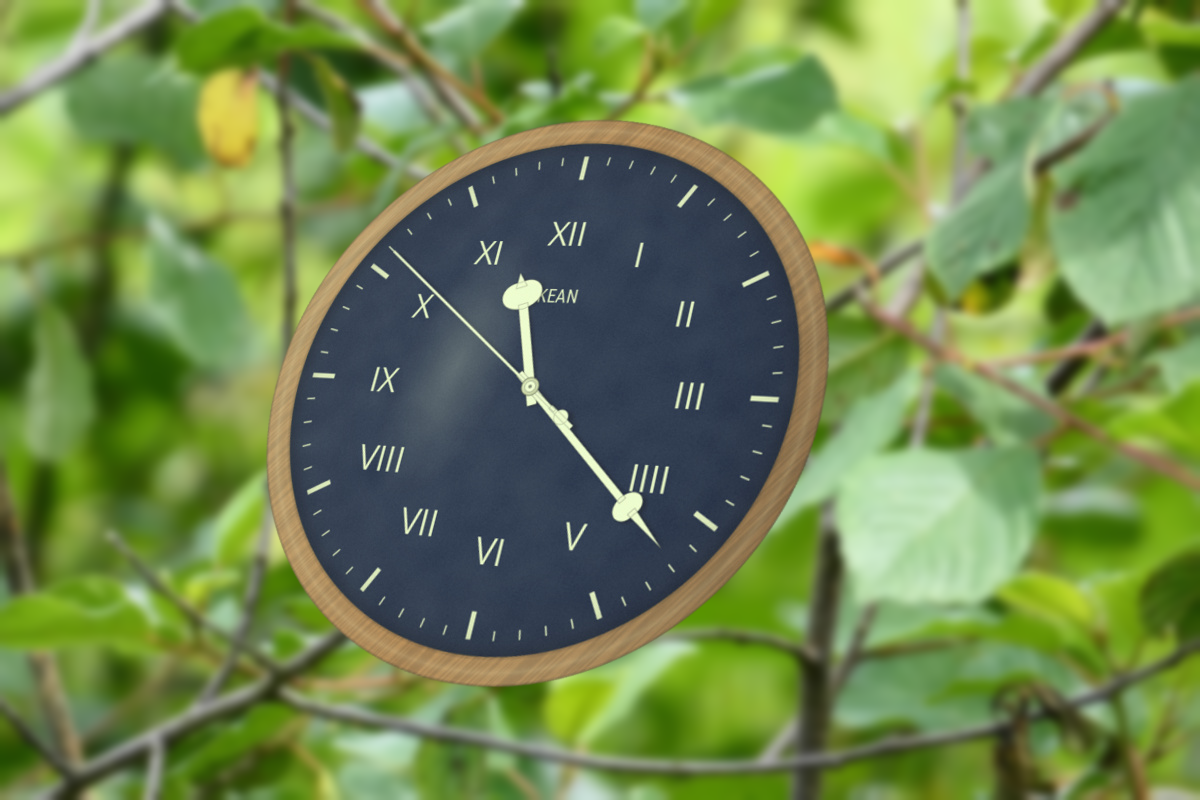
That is **11:21:51**
